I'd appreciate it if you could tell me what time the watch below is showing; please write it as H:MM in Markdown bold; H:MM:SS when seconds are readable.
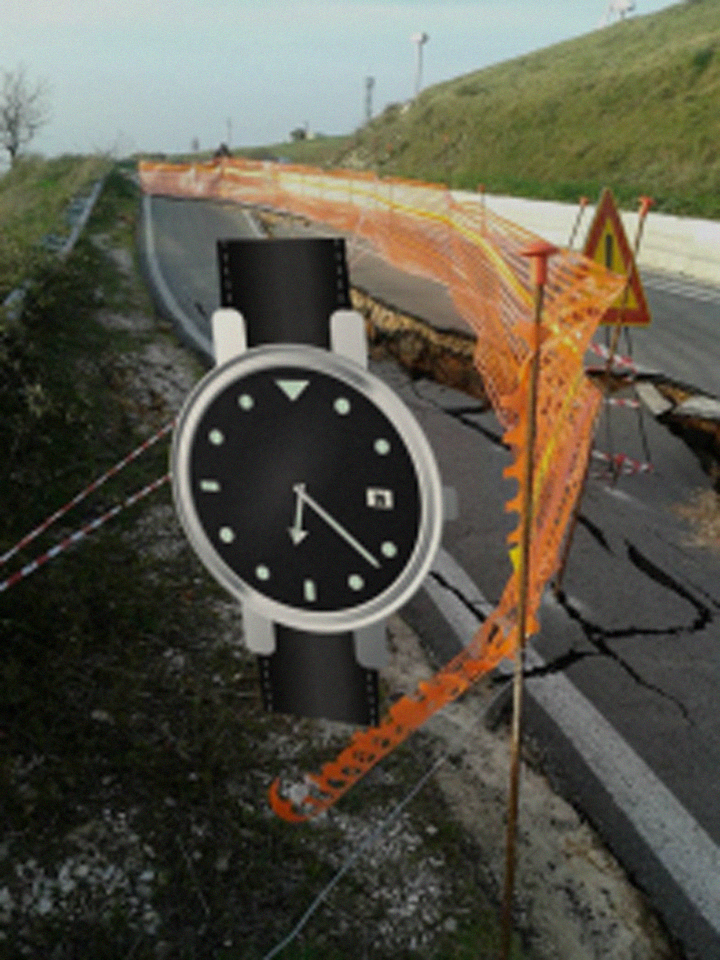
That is **6:22**
